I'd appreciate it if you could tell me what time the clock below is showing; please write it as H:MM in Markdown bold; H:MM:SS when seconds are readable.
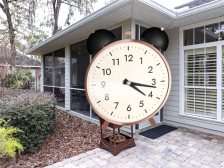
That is **4:17**
